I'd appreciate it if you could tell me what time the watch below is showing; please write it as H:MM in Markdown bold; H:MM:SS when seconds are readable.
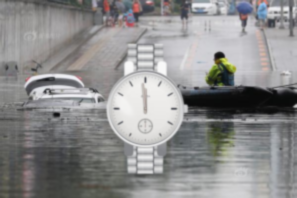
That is **11:59**
